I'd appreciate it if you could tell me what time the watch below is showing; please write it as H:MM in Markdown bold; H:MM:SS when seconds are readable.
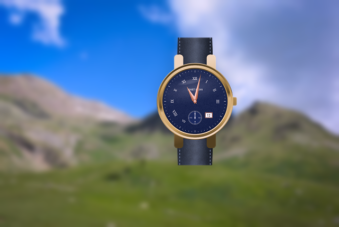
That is **11:02**
